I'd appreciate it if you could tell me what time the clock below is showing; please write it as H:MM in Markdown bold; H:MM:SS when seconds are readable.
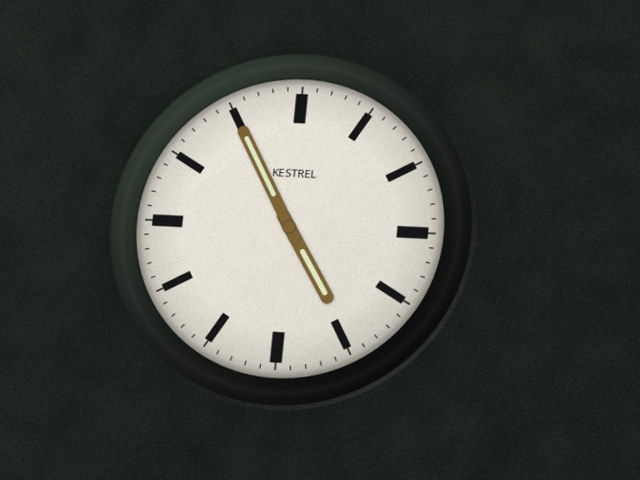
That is **4:55**
